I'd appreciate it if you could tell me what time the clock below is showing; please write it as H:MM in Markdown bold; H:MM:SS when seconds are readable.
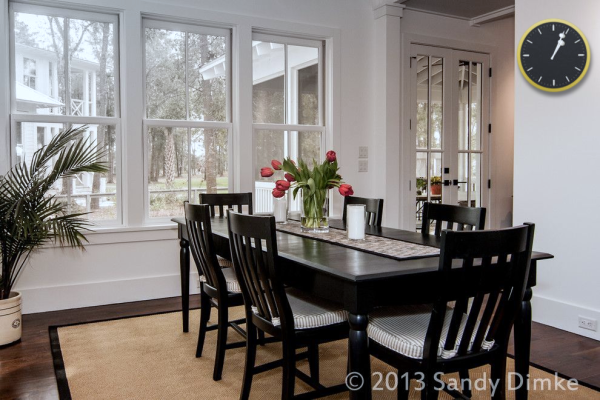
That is **1:04**
